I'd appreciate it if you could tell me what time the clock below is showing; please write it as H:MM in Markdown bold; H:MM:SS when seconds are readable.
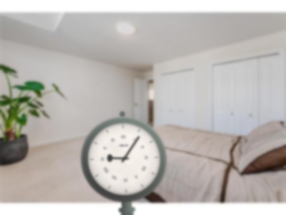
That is **9:06**
